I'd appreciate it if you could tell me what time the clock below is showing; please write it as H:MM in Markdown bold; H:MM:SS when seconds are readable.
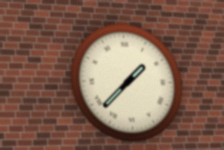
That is **1:38**
